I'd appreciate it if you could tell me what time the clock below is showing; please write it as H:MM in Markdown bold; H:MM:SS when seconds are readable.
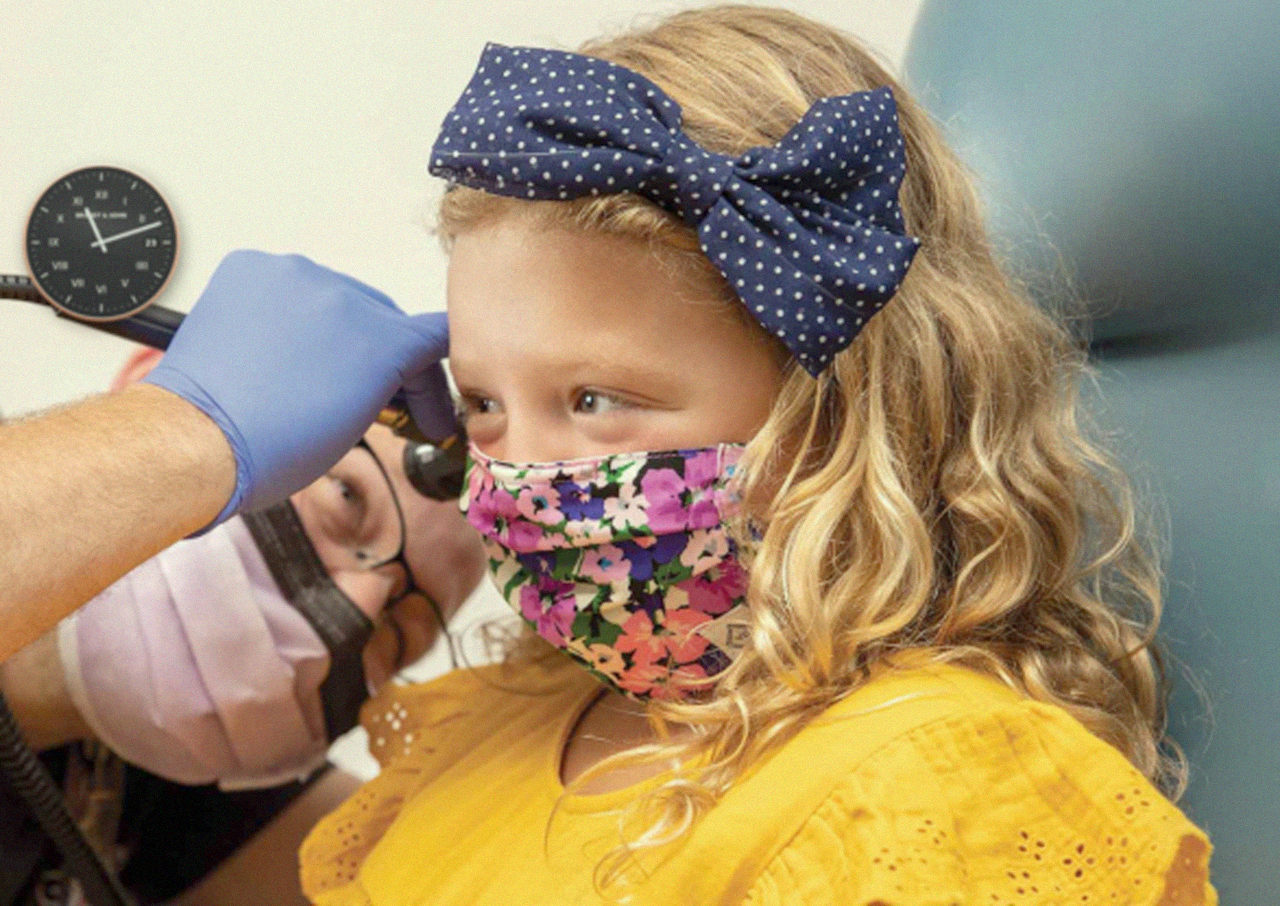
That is **11:12**
